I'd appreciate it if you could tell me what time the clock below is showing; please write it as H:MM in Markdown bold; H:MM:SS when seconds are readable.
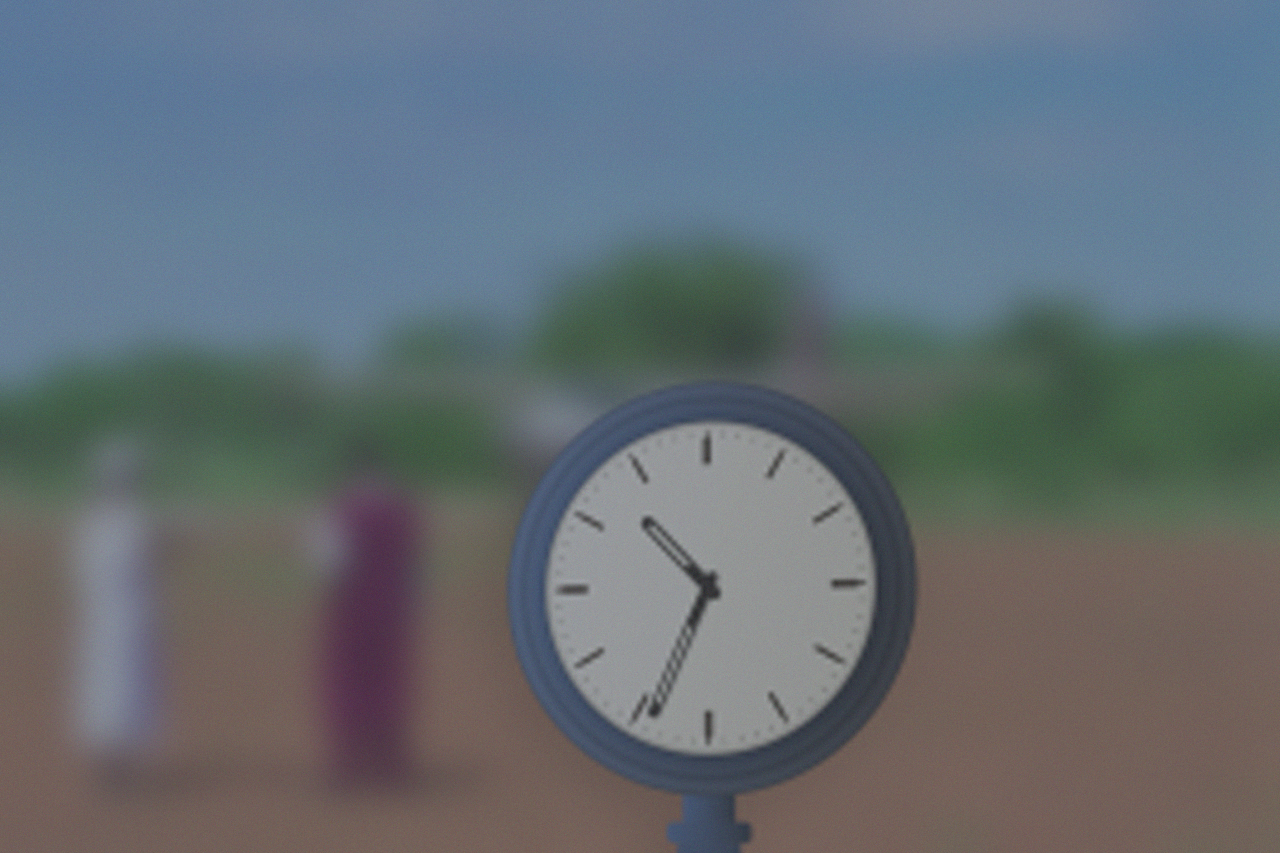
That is **10:34**
